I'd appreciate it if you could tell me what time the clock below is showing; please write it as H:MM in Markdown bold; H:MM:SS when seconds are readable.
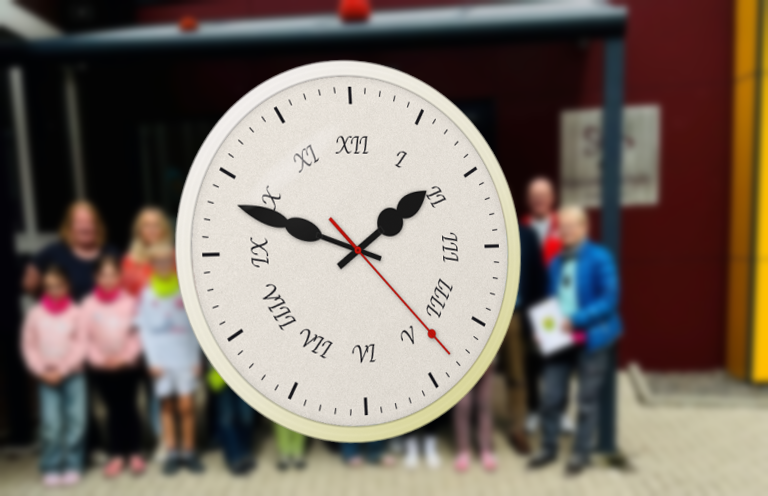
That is **1:48:23**
